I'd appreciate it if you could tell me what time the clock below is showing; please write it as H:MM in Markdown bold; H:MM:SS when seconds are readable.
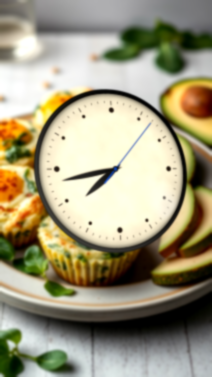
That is **7:43:07**
